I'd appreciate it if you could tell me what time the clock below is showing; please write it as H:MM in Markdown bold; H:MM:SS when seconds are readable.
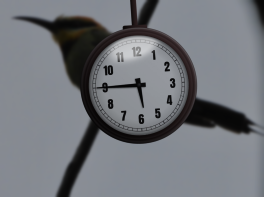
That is **5:45**
